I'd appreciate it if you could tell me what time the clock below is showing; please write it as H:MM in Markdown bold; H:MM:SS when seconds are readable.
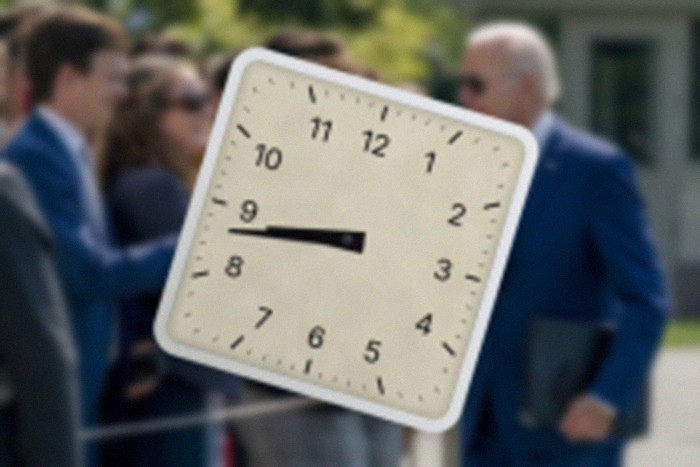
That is **8:43**
